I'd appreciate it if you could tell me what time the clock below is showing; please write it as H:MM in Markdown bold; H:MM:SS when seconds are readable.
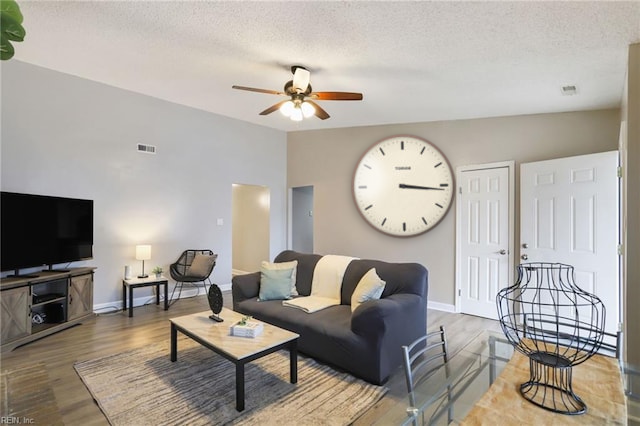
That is **3:16**
